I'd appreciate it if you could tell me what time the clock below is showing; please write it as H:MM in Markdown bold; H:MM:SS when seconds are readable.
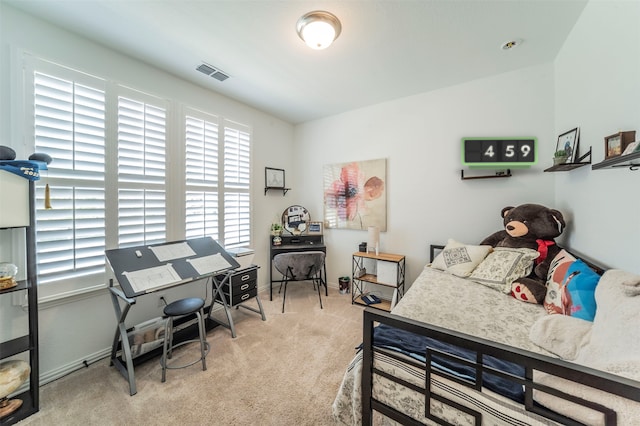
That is **4:59**
